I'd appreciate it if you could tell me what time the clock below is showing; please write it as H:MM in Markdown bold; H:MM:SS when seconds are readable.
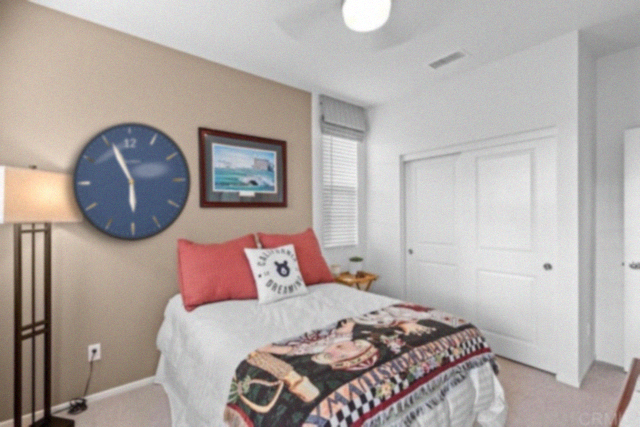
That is **5:56**
